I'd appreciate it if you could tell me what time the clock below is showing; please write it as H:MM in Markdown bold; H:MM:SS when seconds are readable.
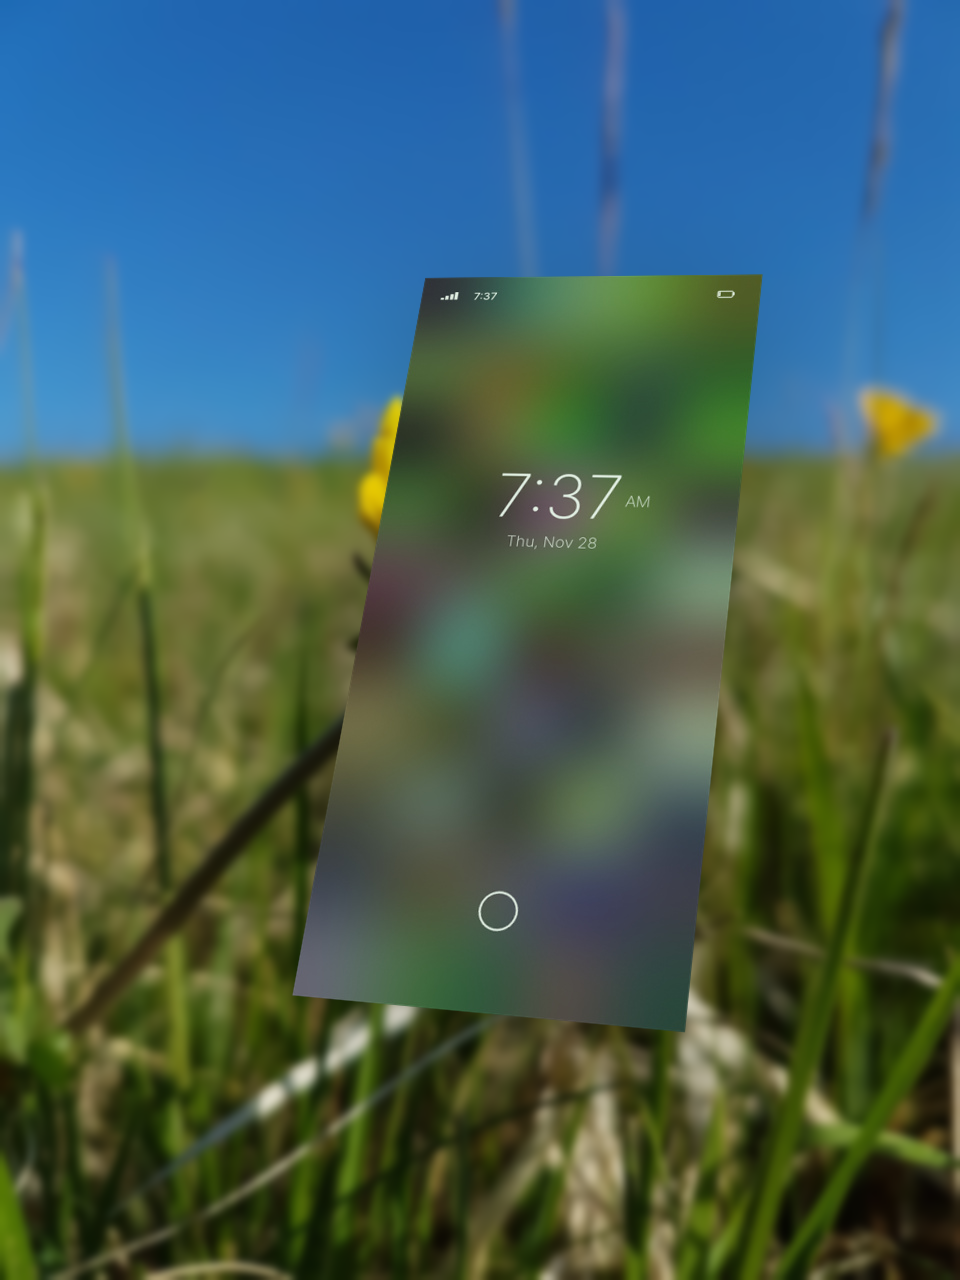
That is **7:37**
